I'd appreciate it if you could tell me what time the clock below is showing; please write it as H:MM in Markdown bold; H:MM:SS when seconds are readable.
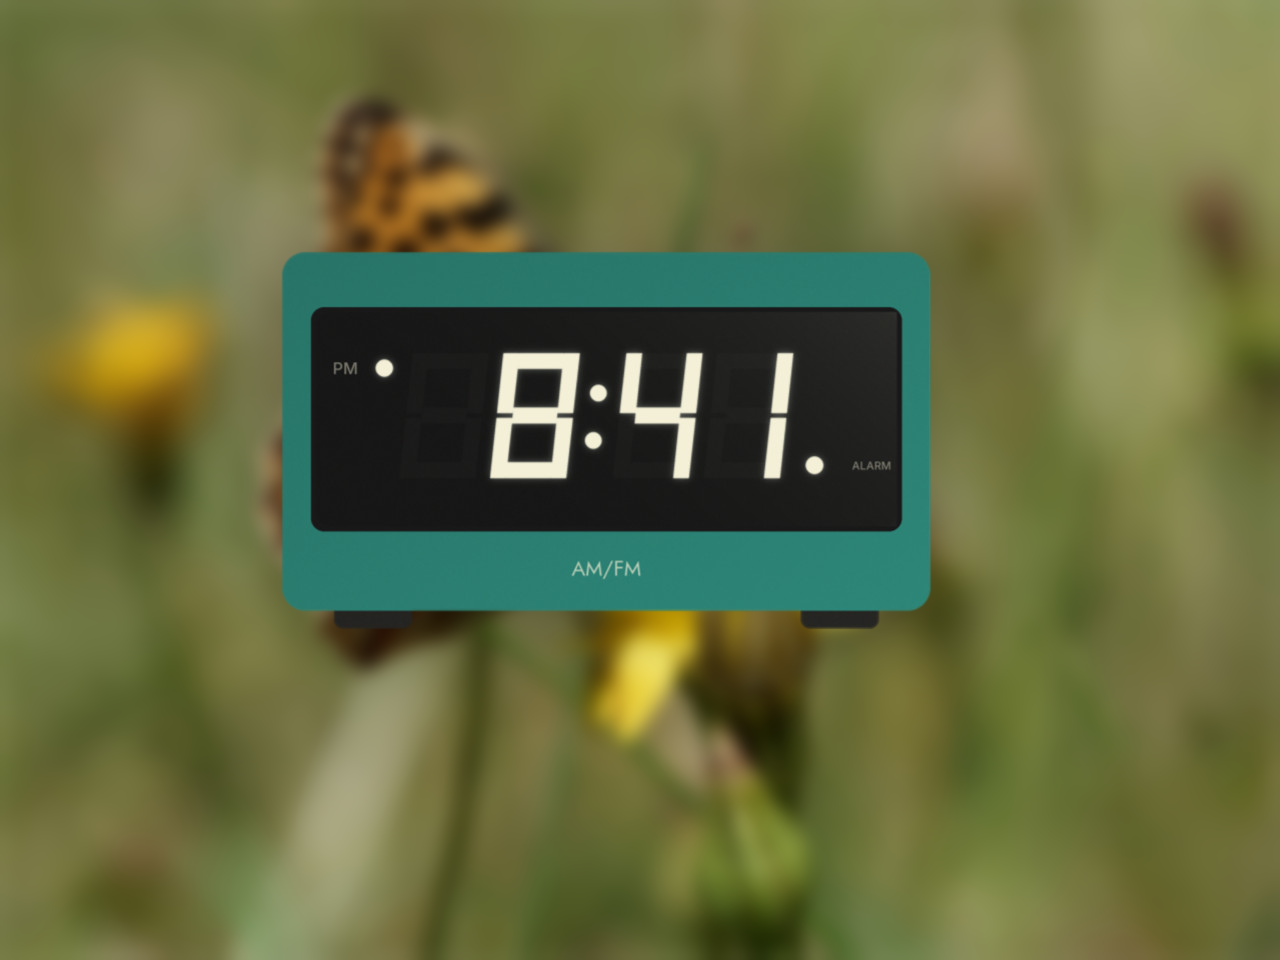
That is **8:41**
